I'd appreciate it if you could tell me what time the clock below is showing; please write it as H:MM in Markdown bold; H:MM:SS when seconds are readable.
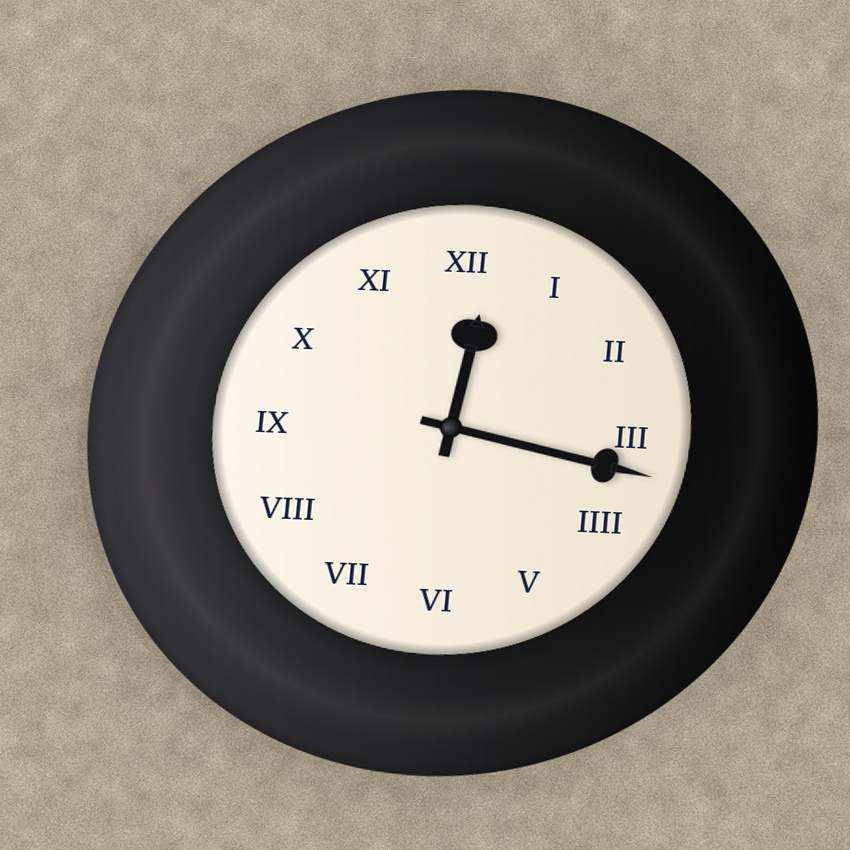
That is **12:17**
